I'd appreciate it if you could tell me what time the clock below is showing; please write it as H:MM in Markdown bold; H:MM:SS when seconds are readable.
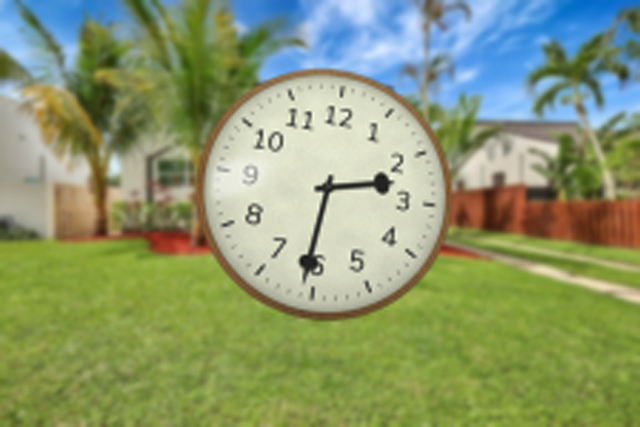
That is **2:31**
